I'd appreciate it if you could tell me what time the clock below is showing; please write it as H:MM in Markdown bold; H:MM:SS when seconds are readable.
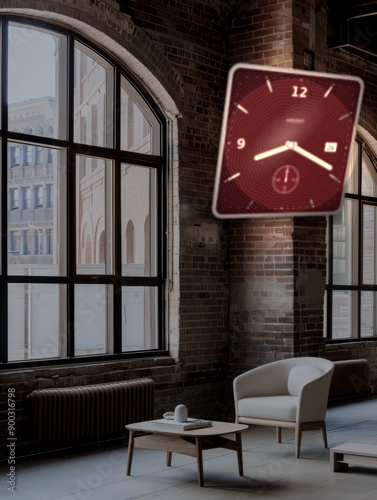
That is **8:19**
